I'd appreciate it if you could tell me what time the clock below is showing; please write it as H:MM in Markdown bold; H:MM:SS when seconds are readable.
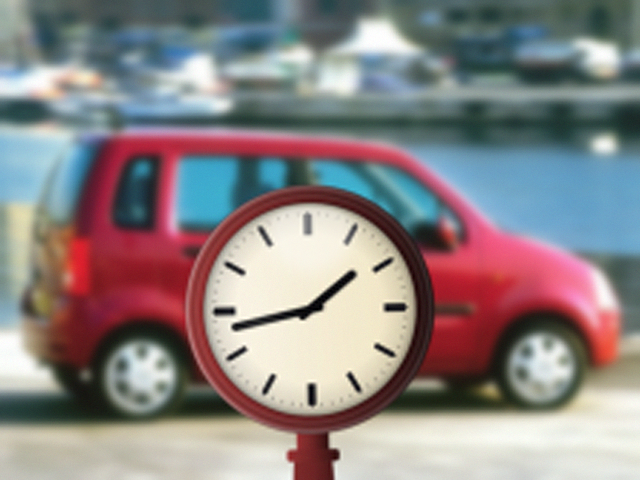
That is **1:43**
